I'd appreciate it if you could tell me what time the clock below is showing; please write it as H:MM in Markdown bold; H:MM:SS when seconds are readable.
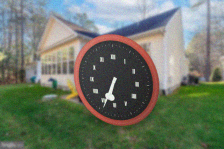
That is **6:34**
